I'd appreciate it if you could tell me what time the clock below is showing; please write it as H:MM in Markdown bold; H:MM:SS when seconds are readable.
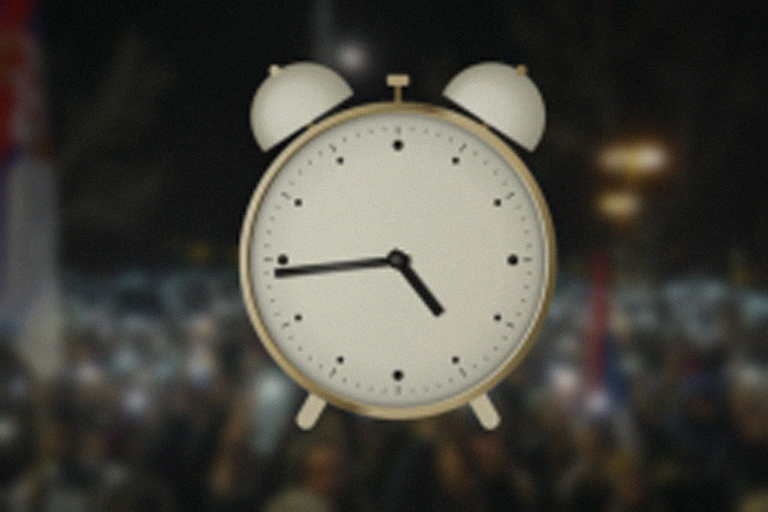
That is **4:44**
